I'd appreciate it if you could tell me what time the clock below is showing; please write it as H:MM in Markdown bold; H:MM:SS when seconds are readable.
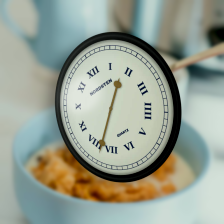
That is **1:38**
